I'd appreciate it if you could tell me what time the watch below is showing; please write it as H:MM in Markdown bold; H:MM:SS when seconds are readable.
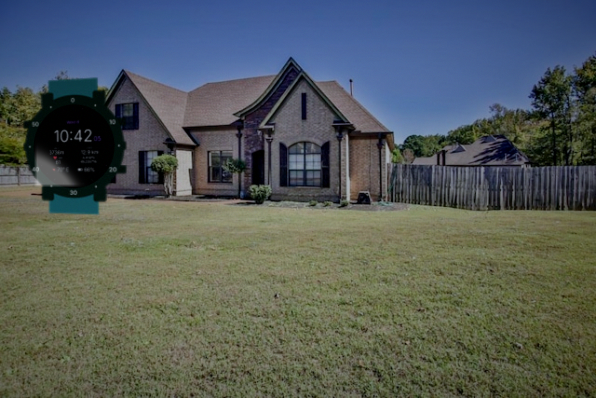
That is **10:42**
